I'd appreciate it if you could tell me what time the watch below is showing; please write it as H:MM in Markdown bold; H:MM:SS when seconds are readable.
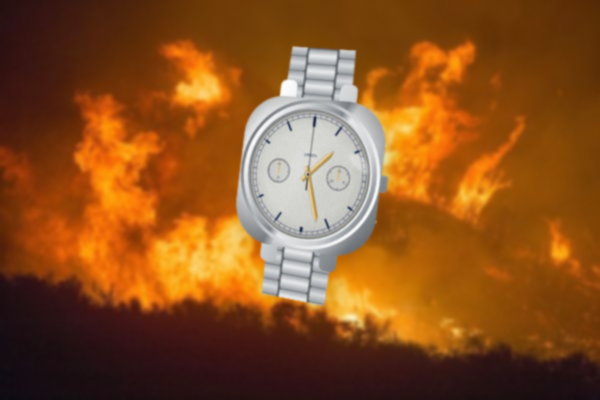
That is **1:27**
